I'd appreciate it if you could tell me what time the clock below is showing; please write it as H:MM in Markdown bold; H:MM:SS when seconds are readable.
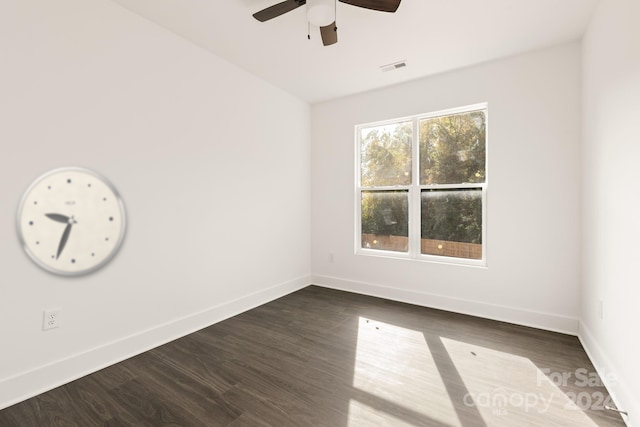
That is **9:34**
